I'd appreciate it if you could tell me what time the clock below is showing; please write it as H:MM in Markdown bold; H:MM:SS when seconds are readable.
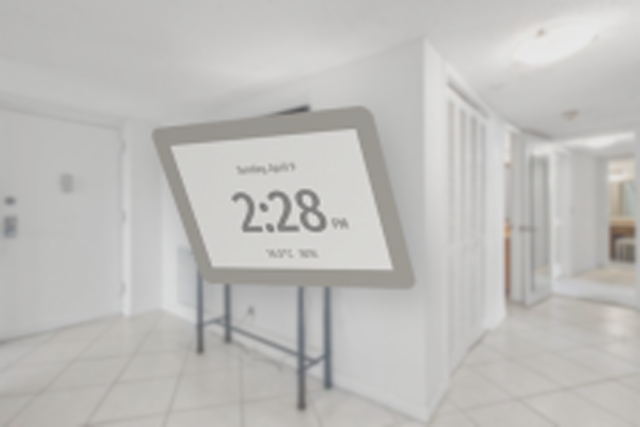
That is **2:28**
